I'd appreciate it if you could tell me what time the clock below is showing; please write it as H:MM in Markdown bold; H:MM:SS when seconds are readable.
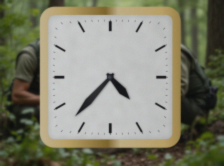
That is **4:37**
